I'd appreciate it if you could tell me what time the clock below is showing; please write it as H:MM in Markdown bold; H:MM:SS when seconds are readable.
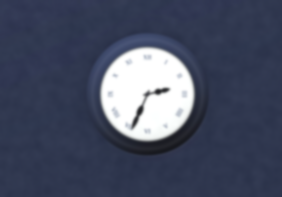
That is **2:34**
